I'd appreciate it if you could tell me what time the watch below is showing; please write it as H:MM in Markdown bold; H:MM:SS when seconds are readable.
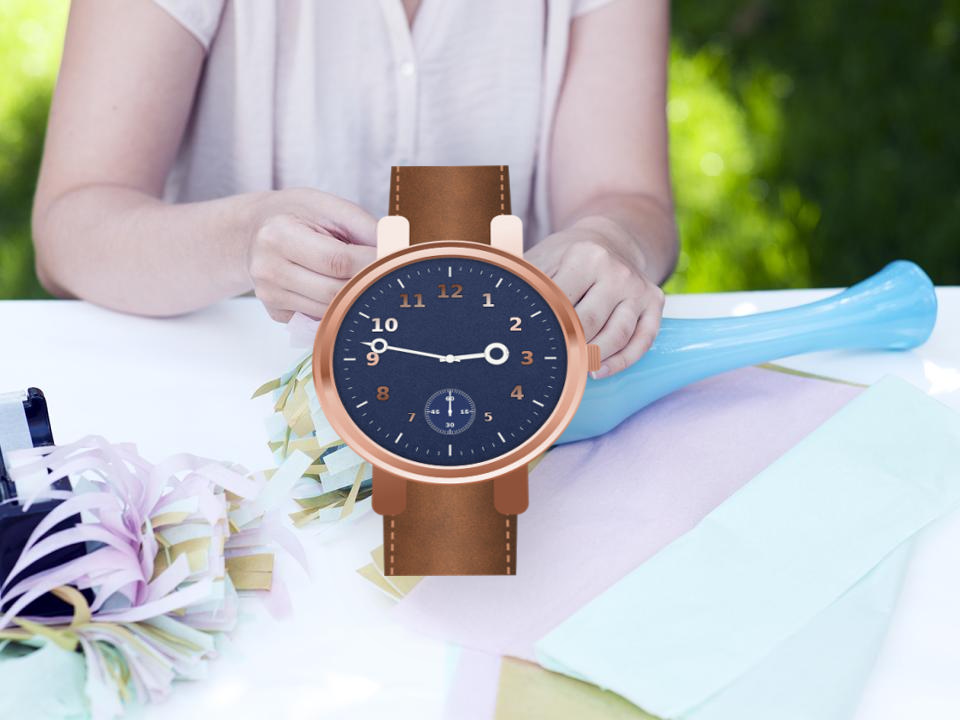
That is **2:47**
